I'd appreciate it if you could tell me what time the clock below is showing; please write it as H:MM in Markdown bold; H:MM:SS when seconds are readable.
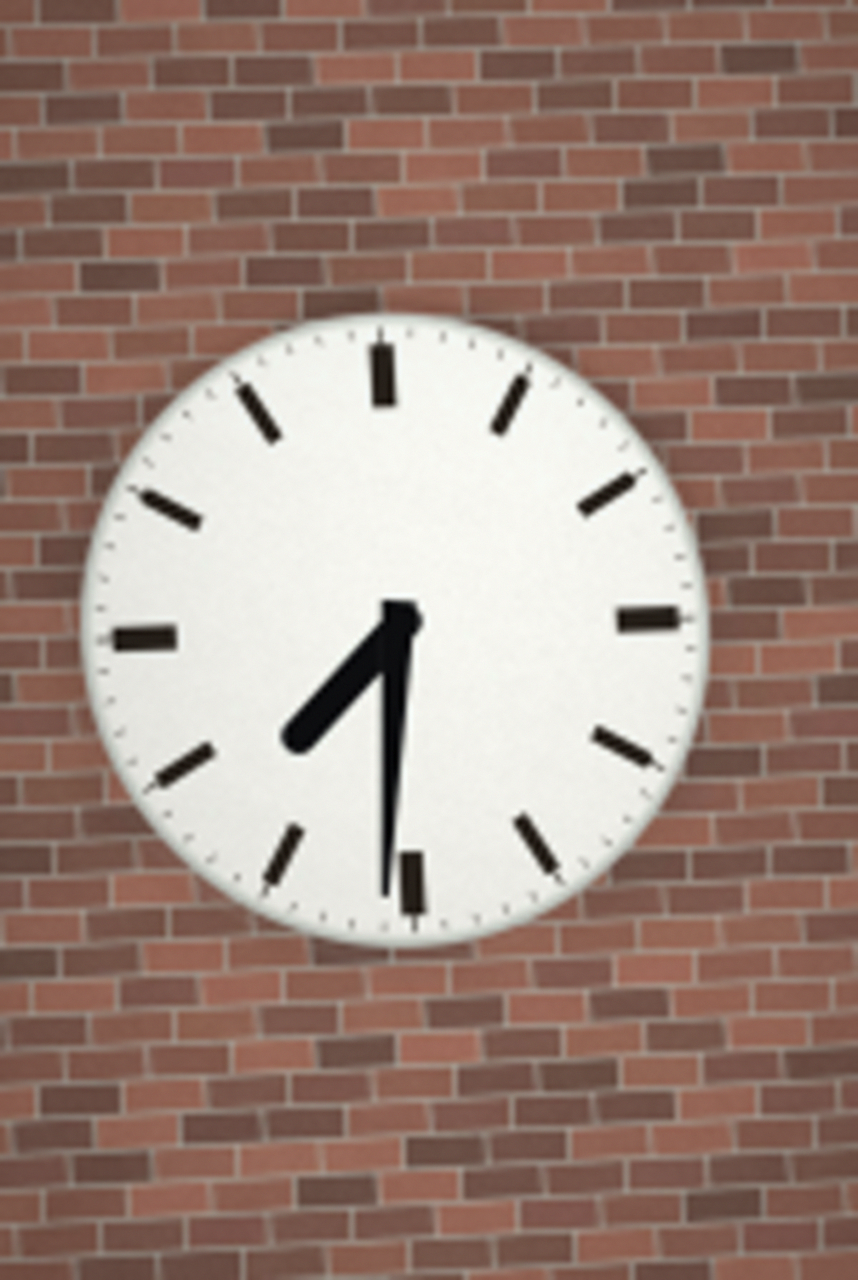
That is **7:31**
